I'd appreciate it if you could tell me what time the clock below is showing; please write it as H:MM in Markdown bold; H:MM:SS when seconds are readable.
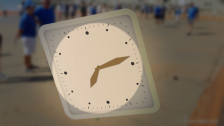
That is **7:13**
